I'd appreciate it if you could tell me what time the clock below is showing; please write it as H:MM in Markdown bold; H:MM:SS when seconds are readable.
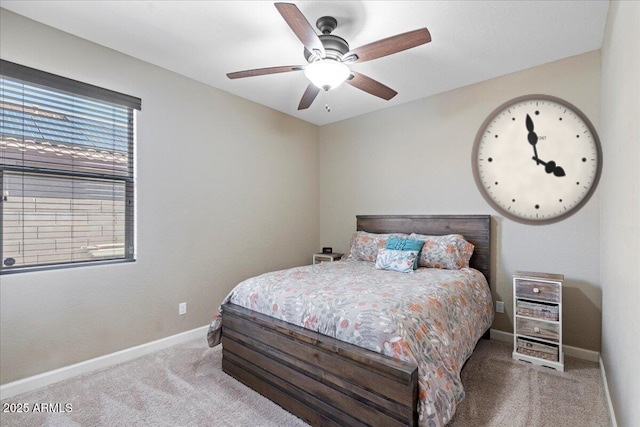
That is **3:58**
